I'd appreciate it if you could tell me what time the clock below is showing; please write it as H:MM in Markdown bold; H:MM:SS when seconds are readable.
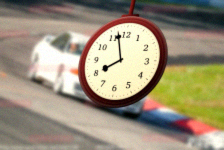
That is **7:57**
